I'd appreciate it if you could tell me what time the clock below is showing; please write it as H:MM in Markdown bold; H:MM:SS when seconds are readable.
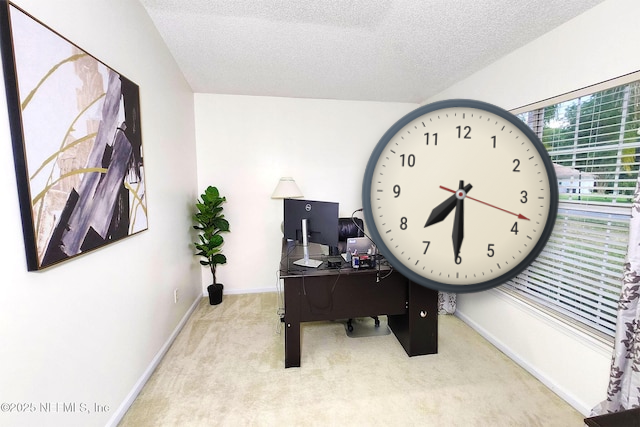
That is **7:30:18**
